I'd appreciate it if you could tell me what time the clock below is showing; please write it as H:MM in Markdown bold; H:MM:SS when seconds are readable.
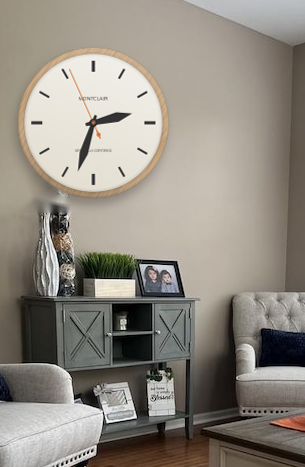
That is **2:32:56**
